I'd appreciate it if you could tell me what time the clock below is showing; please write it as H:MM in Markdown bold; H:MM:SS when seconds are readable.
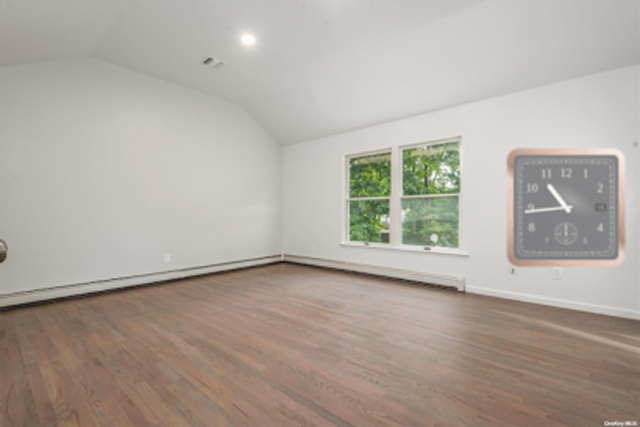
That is **10:44**
